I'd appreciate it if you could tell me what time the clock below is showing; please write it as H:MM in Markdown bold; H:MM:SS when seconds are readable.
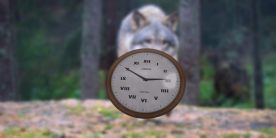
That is **2:50**
